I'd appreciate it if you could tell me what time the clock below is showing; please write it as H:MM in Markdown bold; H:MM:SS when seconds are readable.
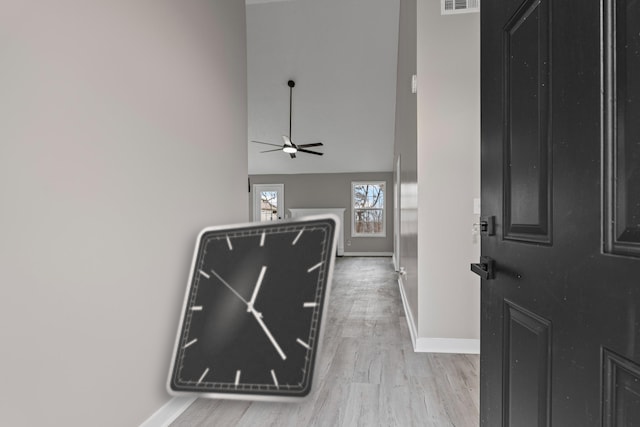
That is **12:22:51**
